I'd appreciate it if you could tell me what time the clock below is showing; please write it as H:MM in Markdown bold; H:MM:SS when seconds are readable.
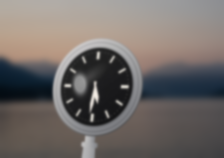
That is **5:31**
